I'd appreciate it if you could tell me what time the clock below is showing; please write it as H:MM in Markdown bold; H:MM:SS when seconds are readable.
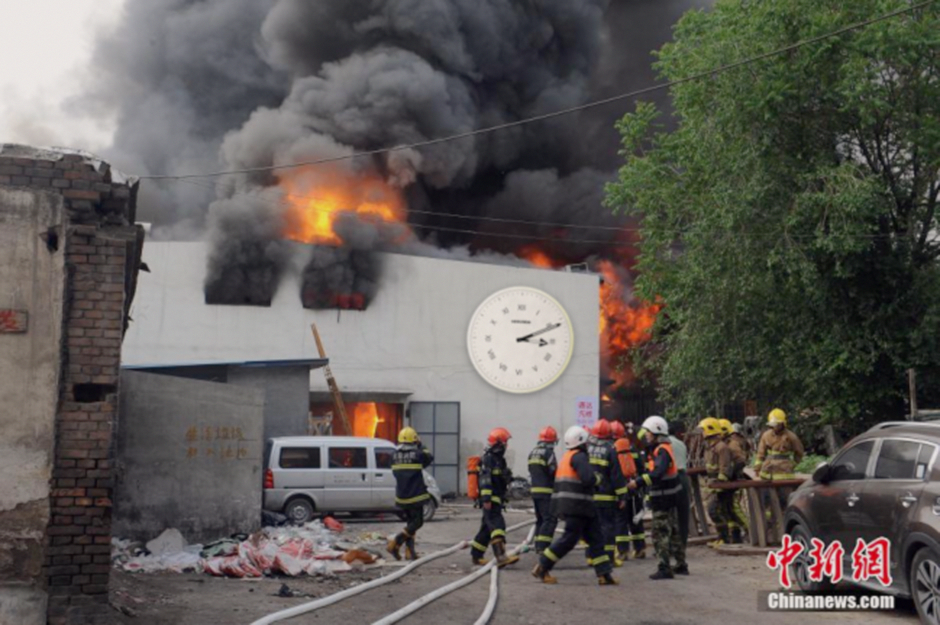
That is **3:11**
